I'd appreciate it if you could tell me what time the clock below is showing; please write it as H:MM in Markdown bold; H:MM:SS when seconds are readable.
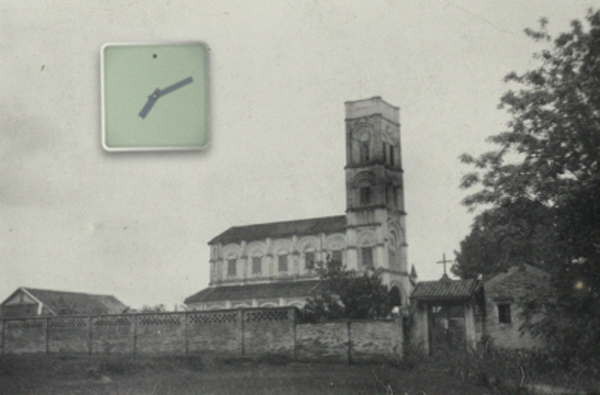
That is **7:11**
